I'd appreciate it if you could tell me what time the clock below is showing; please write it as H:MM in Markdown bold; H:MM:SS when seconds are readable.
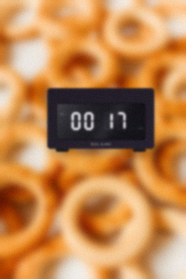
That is **0:17**
